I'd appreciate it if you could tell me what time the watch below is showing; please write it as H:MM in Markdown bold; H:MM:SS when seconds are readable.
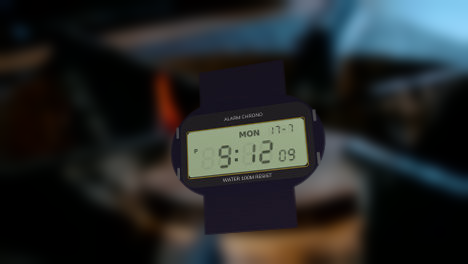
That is **9:12:09**
